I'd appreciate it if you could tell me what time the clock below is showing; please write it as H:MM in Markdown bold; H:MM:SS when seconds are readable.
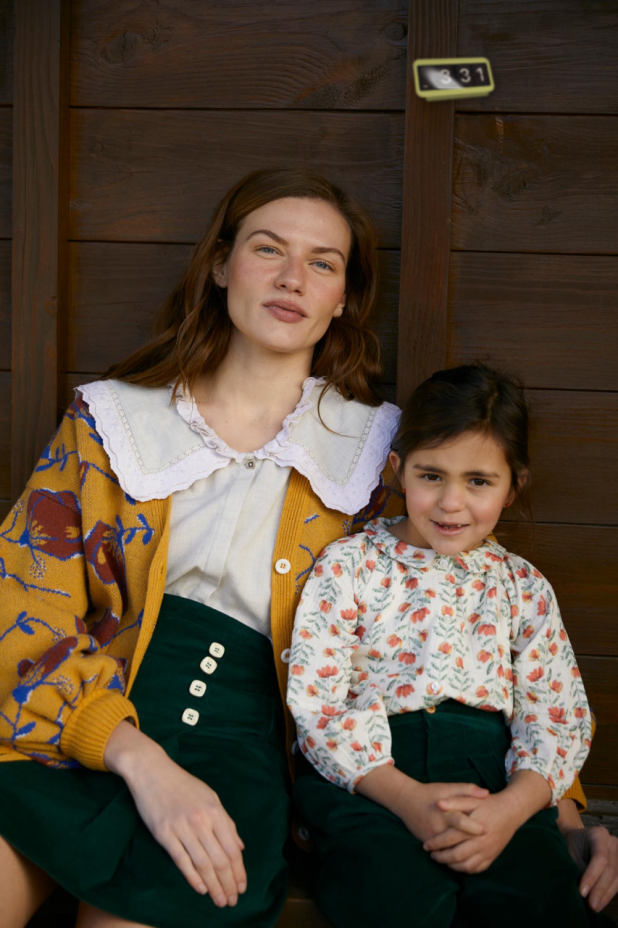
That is **3:31**
